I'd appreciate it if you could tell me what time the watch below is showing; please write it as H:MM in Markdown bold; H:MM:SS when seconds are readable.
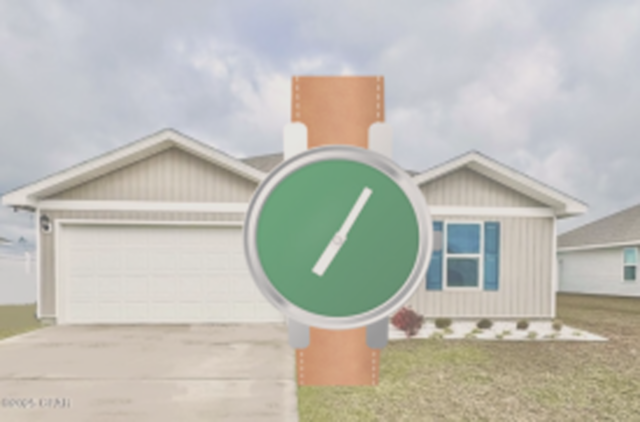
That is **7:05**
